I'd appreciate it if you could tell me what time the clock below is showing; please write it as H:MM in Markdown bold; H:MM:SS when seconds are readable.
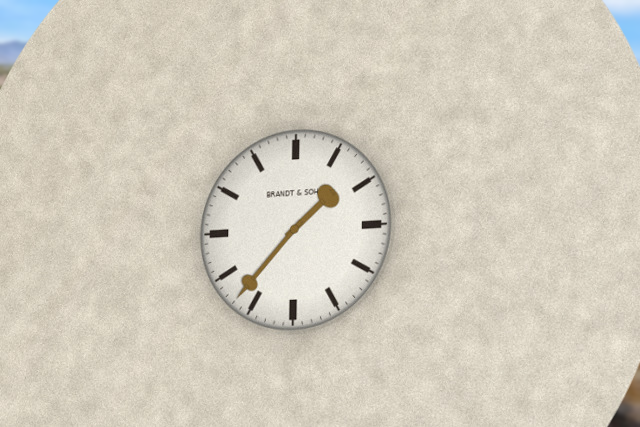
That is **1:37**
